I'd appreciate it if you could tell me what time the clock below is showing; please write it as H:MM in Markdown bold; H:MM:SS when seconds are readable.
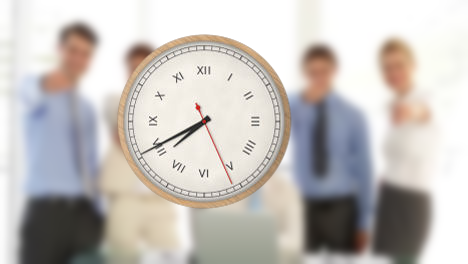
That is **7:40:26**
